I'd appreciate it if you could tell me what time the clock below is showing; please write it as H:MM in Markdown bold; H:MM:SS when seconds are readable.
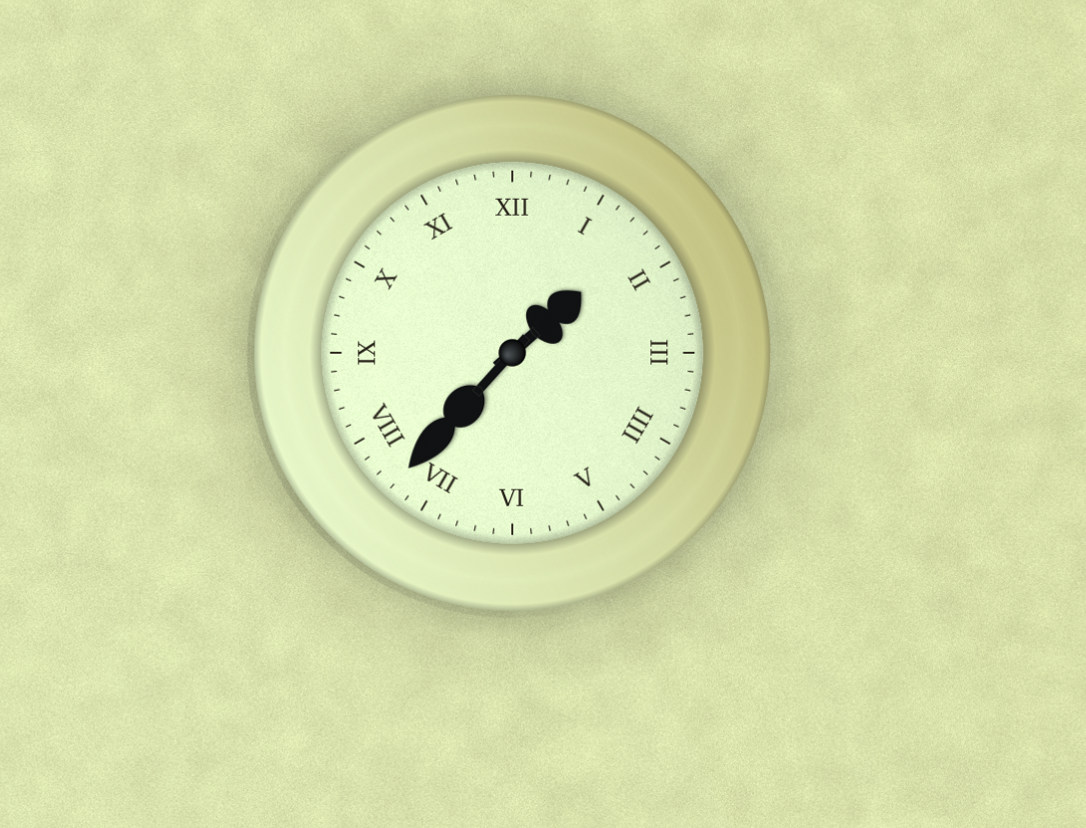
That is **1:37**
